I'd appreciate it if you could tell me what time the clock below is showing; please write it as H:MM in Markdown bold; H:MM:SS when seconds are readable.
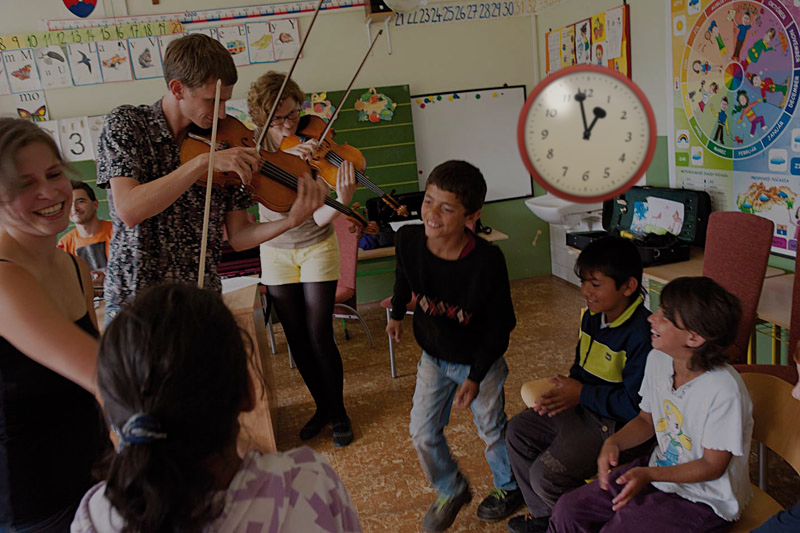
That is **12:58**
